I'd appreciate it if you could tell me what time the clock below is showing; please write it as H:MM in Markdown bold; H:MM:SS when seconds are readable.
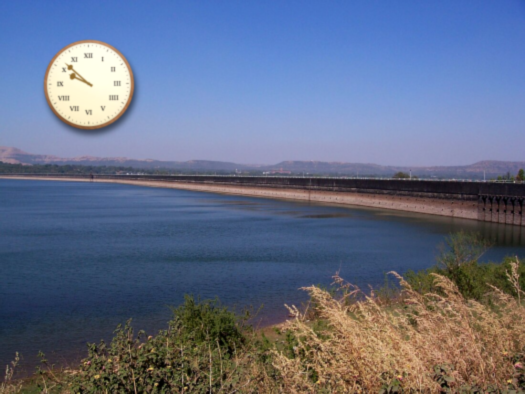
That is **9:52**
